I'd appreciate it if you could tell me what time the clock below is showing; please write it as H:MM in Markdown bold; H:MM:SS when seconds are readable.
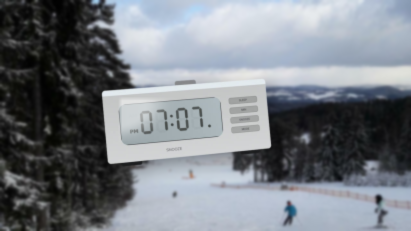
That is **7:07**
